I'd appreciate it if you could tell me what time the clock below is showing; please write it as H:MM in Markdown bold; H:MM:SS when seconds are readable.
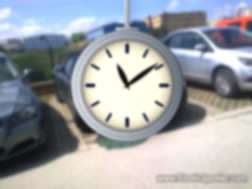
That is **11:09**
